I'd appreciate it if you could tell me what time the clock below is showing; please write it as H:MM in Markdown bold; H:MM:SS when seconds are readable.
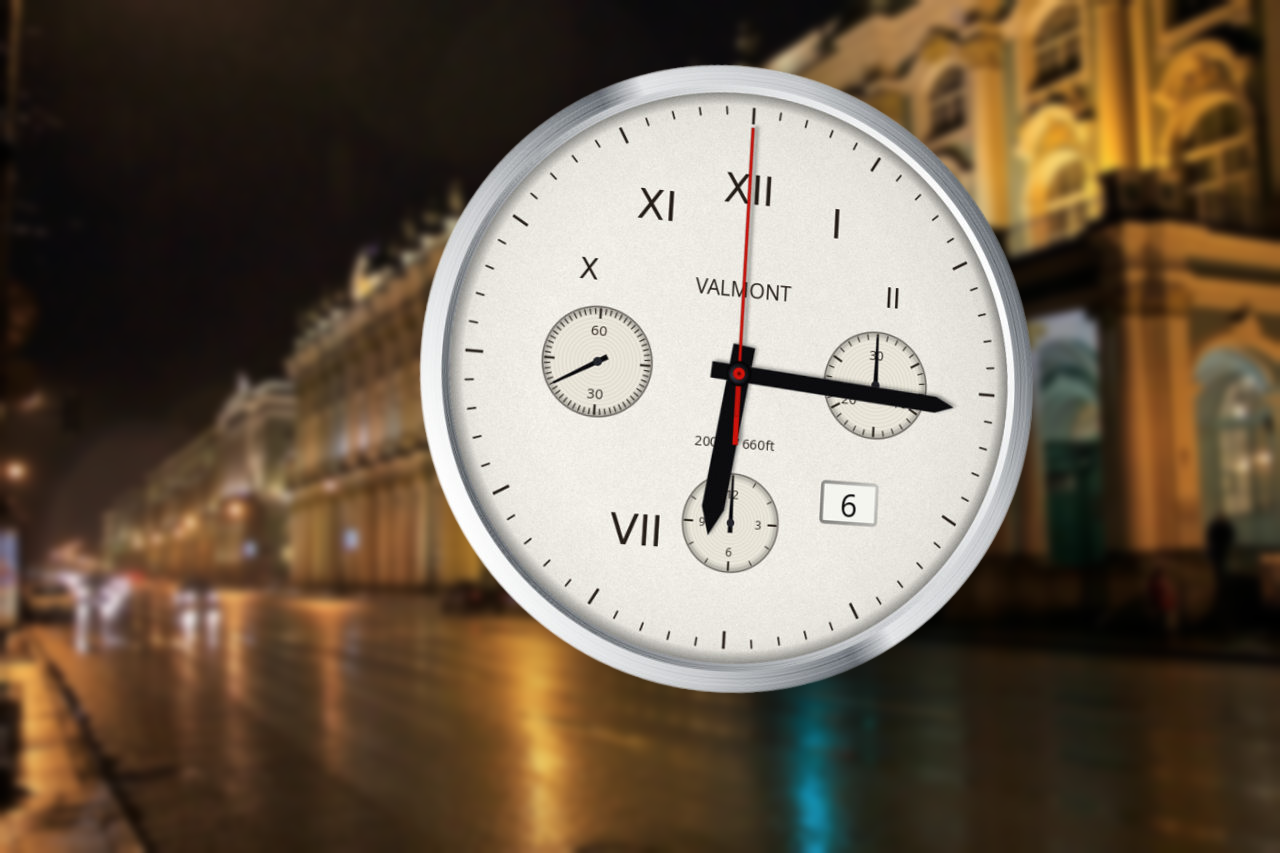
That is **6:15:40**
